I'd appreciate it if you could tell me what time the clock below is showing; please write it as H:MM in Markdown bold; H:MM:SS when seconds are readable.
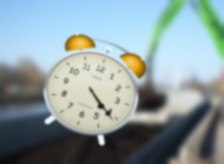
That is **4:21**
